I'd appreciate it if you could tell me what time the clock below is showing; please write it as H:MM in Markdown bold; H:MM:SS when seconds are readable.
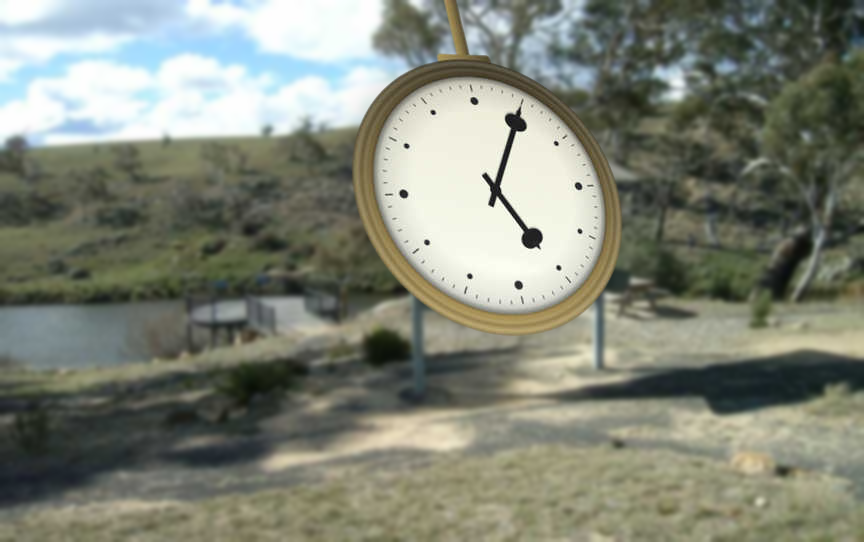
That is **5:05**
